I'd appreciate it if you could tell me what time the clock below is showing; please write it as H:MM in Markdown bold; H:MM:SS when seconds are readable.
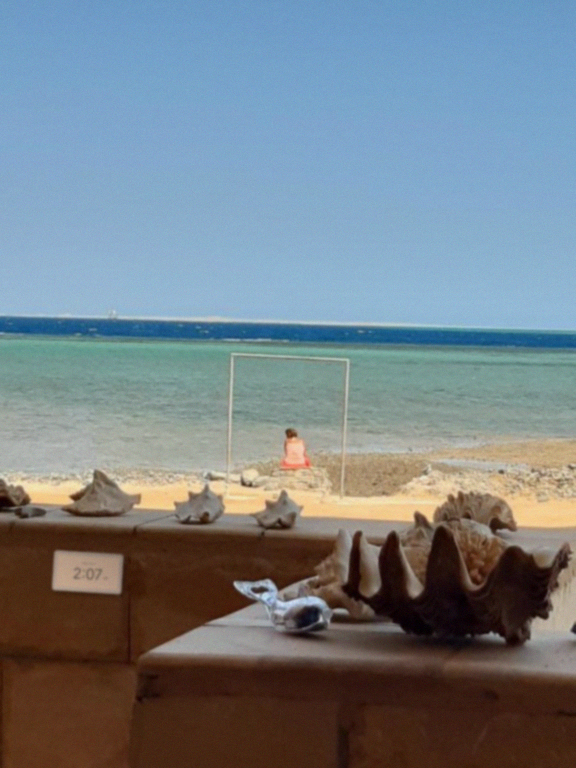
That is **2:07**
